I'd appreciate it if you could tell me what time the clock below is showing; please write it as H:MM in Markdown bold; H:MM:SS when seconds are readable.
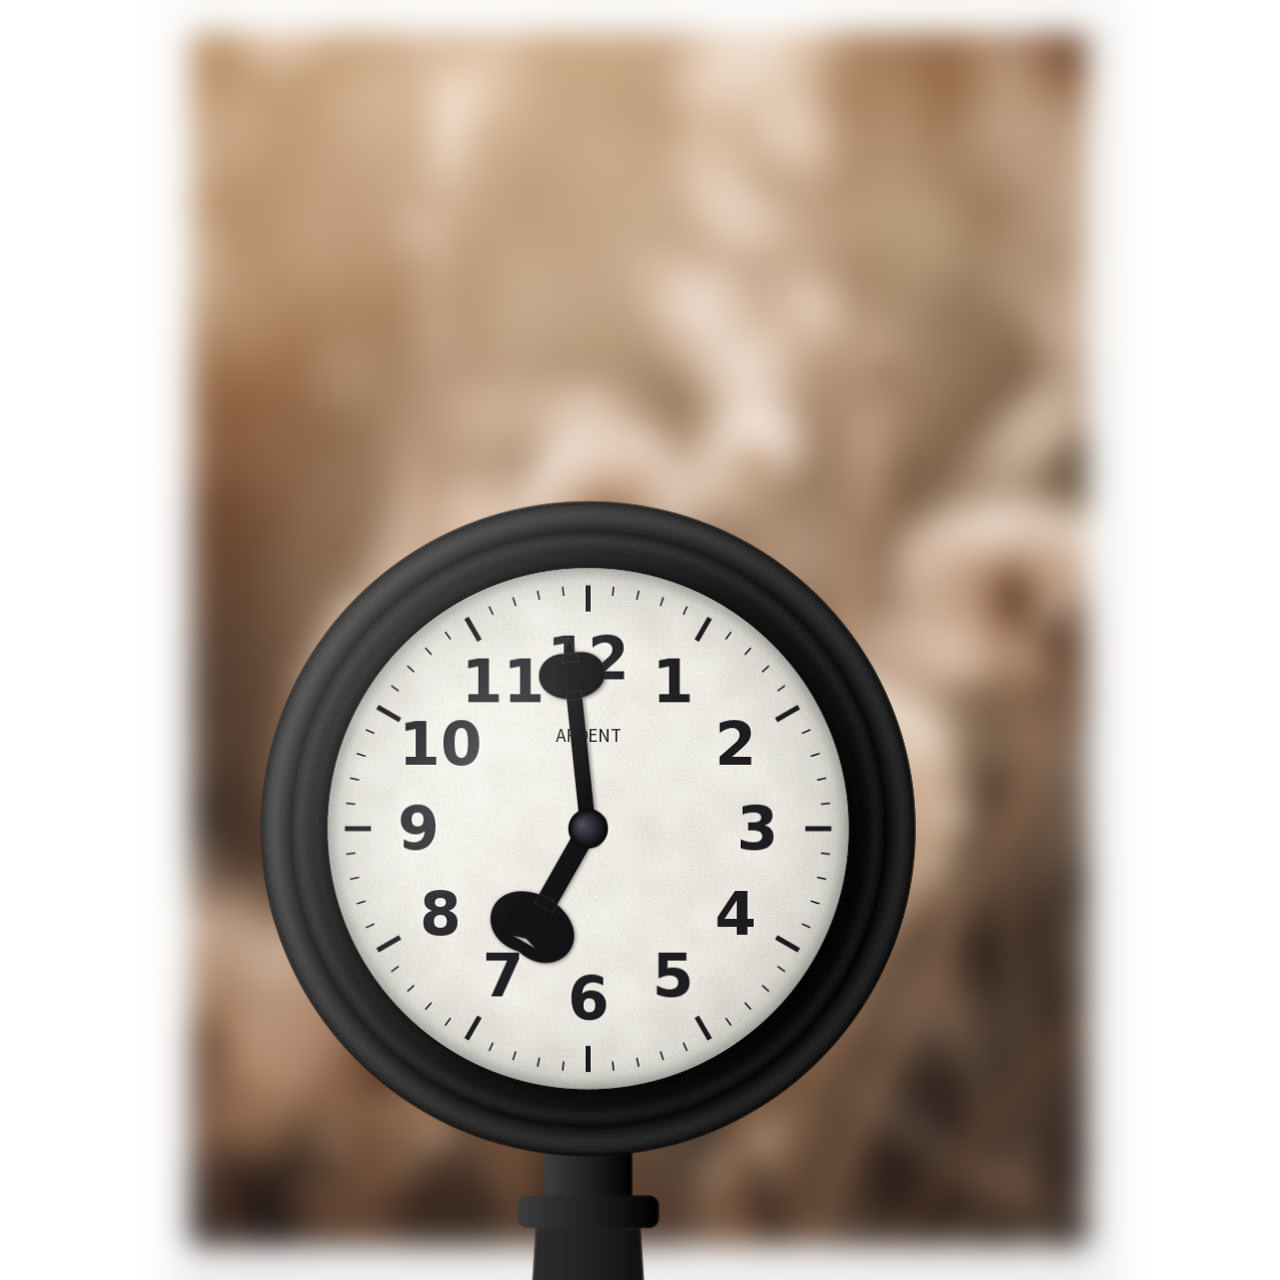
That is **6:59**
